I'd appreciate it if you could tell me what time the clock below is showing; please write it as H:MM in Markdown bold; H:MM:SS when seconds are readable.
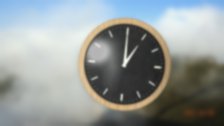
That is **1:00**
